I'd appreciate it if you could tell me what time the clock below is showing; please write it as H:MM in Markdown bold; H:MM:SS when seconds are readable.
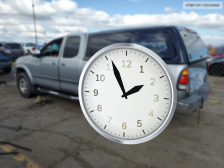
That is **1:56**
